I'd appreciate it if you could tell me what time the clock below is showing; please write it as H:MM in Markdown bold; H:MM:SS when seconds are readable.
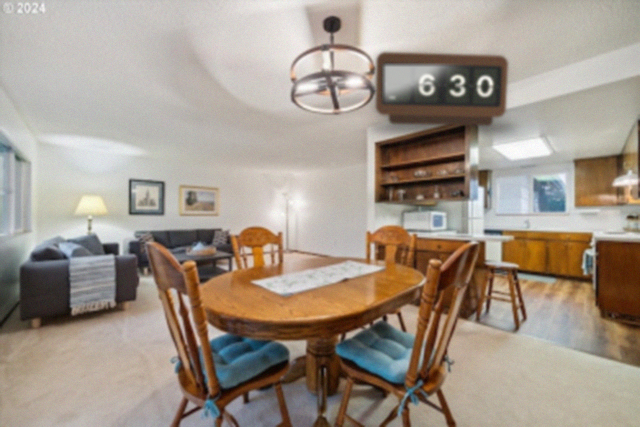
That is **6:30**
